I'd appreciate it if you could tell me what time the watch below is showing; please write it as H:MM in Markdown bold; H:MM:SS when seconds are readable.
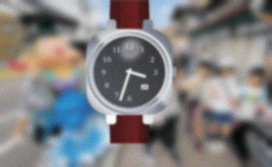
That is **3:33**
